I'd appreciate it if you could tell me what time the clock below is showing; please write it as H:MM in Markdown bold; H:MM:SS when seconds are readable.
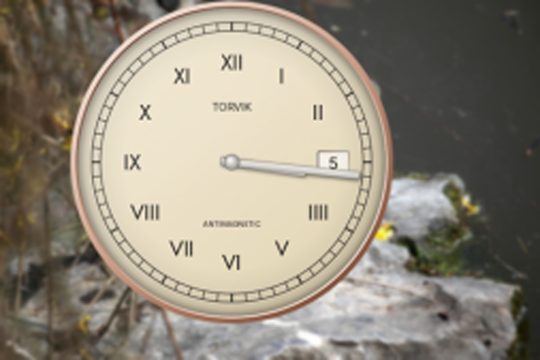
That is **3:16**
